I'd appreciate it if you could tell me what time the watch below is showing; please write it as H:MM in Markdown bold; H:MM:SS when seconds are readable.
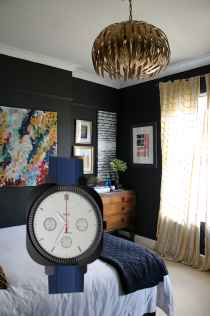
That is **10:35**
